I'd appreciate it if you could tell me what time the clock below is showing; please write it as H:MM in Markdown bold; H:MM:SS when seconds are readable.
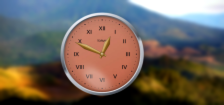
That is **12:49**
